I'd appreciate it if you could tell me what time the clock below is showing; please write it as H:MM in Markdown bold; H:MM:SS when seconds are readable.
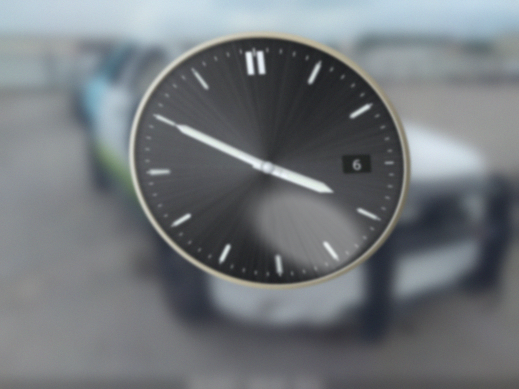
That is **3:50**
